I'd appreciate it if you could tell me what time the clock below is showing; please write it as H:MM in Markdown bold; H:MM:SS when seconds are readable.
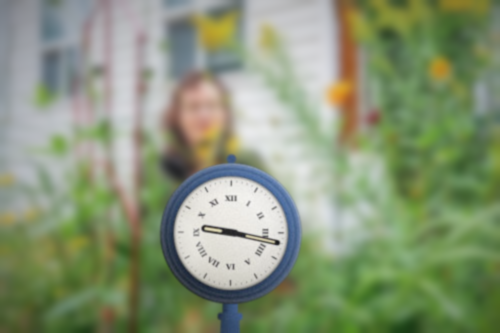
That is **9:17**
